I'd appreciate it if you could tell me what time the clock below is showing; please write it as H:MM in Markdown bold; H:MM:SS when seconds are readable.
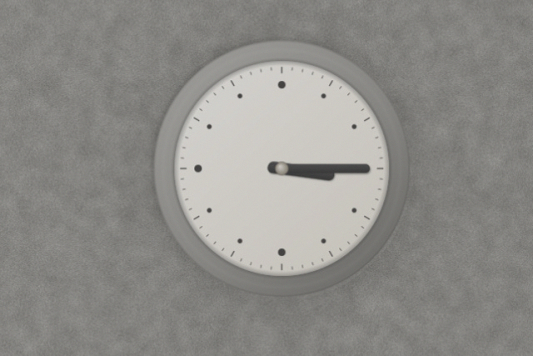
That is **3:15**
